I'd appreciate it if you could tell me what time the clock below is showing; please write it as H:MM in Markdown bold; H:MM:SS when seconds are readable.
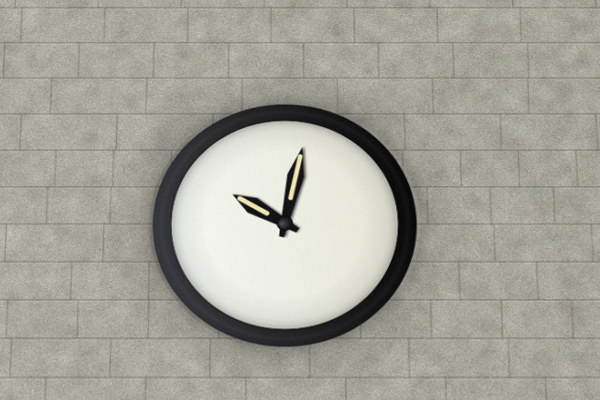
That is **10:02**
